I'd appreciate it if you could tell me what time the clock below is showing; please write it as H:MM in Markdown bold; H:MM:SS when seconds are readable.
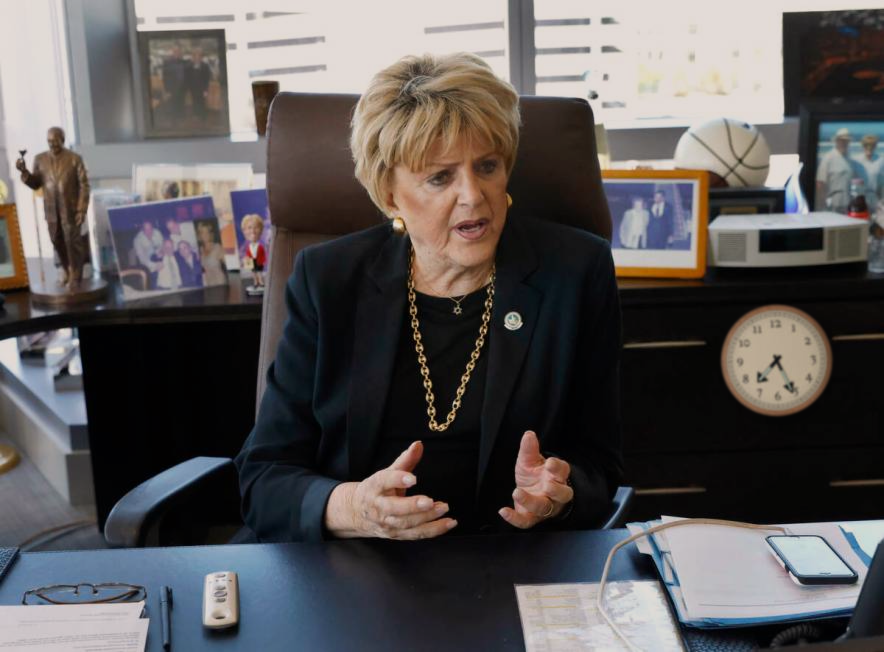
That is **7:26**
